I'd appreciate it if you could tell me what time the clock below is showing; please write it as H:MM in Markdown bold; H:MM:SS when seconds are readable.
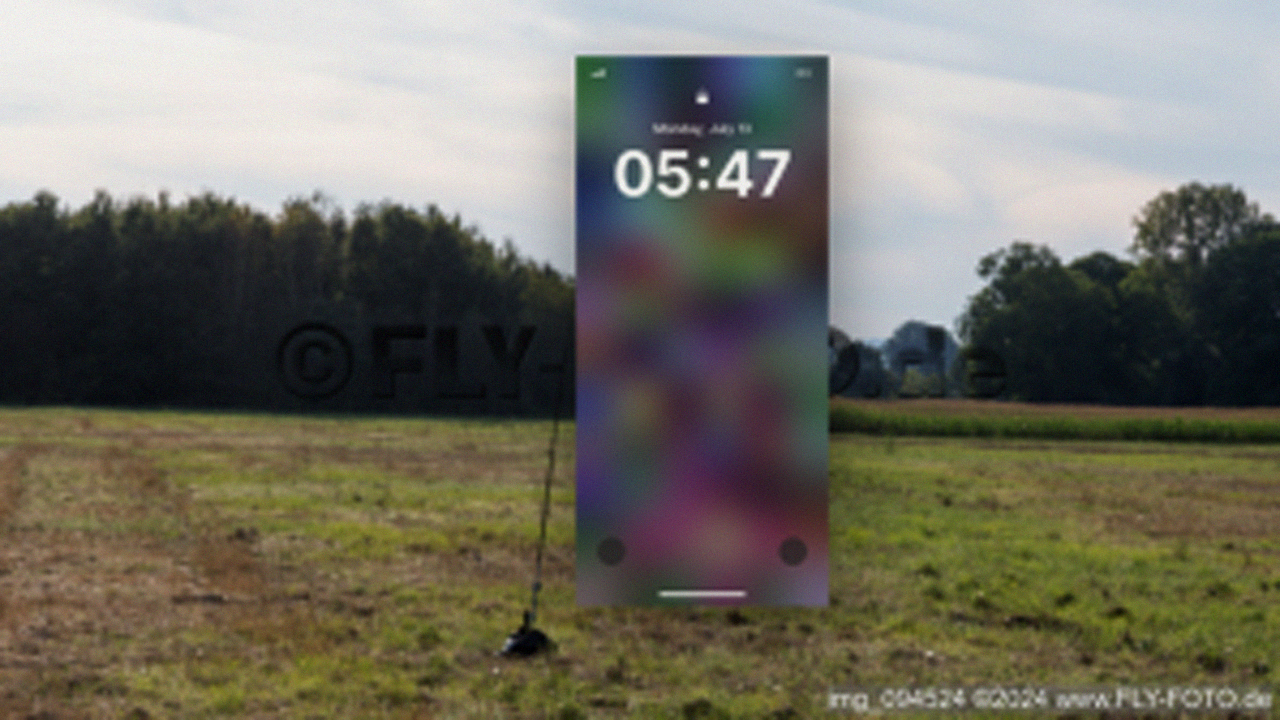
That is **5:47**
